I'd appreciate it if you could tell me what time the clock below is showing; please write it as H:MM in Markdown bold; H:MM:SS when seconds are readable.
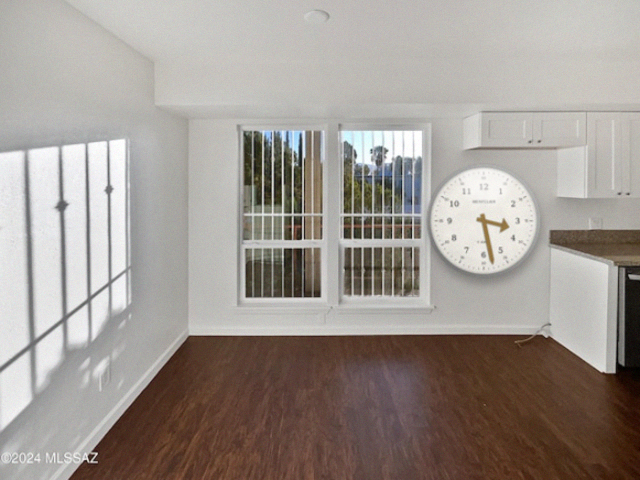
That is **3:28**
